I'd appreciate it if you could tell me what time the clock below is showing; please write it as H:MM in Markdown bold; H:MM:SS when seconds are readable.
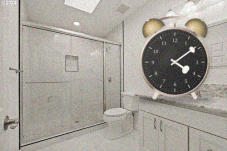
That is **4:09**
